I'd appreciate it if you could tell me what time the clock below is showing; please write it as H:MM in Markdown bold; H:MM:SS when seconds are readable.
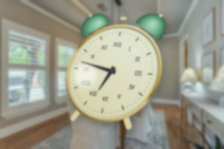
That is **6:47**
